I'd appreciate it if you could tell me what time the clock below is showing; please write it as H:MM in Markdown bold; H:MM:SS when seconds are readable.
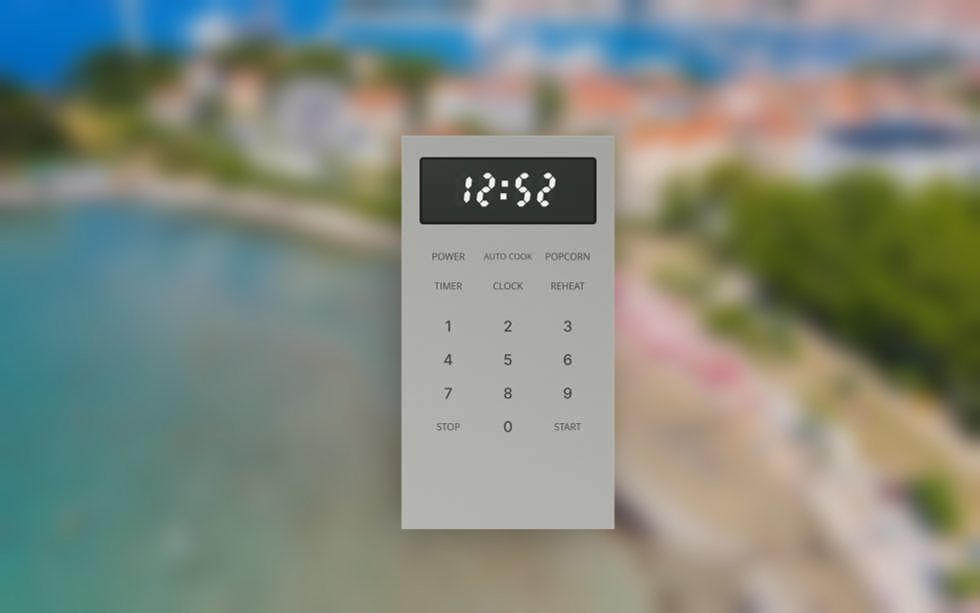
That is **12:52**
